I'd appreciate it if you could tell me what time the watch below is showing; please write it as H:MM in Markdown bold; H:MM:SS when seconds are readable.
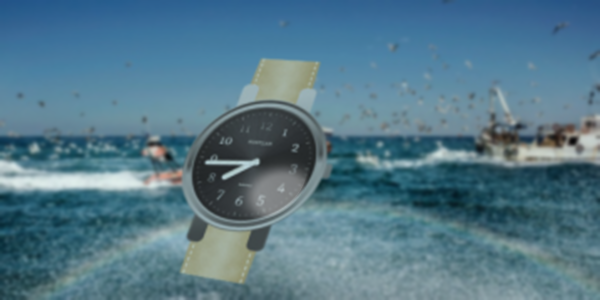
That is **7:44**
